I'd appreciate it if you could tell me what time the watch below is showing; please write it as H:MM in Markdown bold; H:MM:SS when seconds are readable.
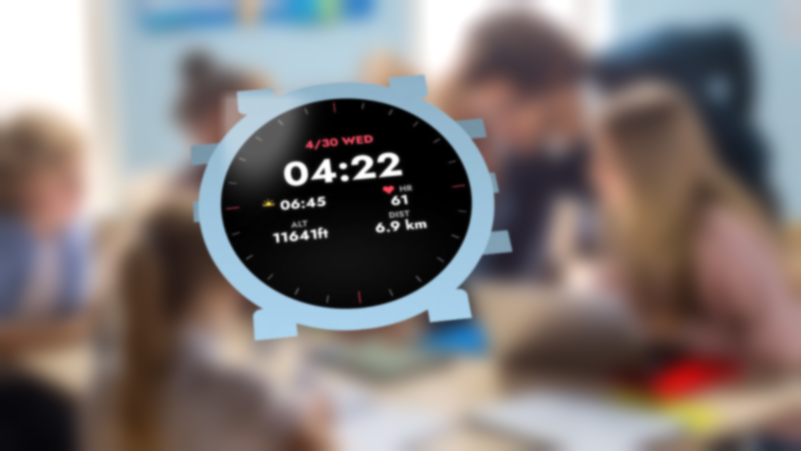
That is **4:22**
